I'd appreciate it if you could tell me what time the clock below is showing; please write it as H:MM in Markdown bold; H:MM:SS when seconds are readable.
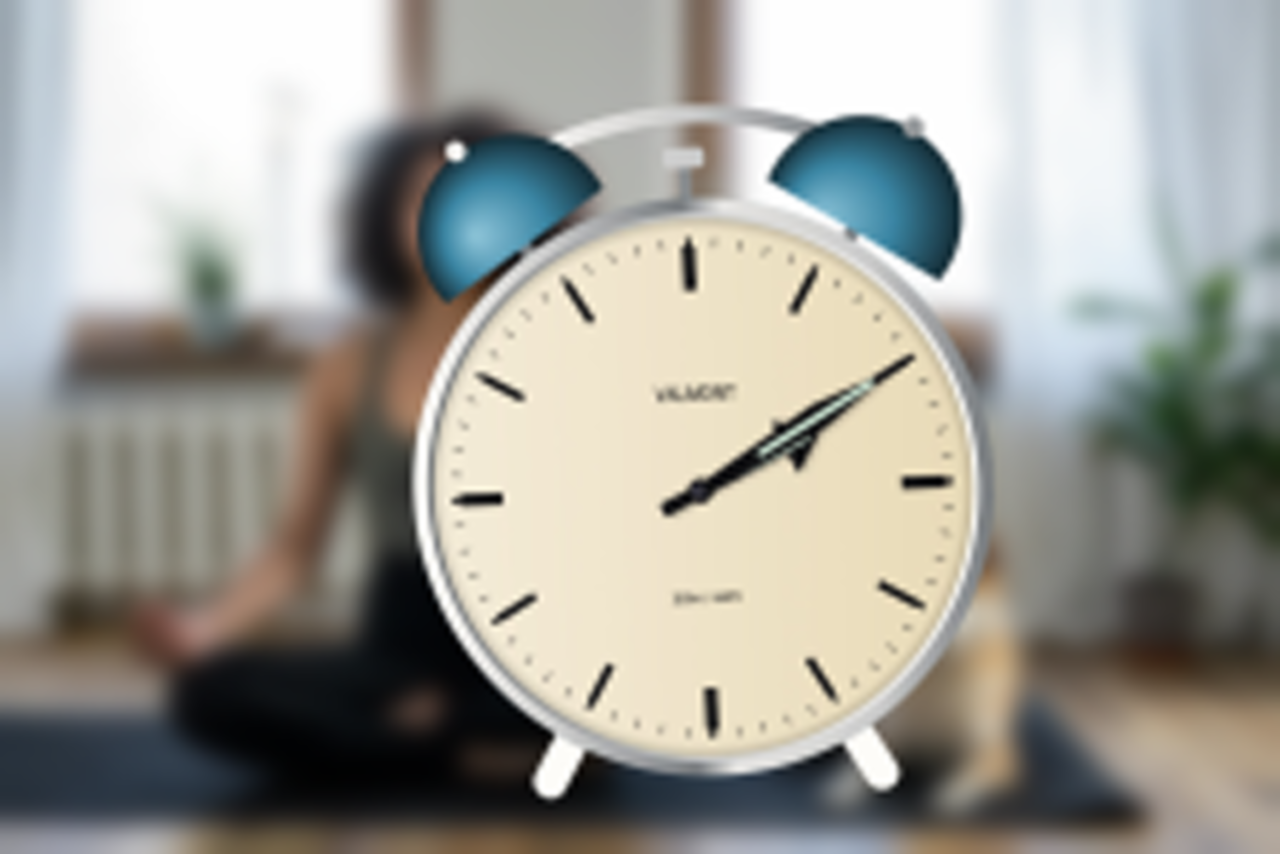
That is **2:10**
